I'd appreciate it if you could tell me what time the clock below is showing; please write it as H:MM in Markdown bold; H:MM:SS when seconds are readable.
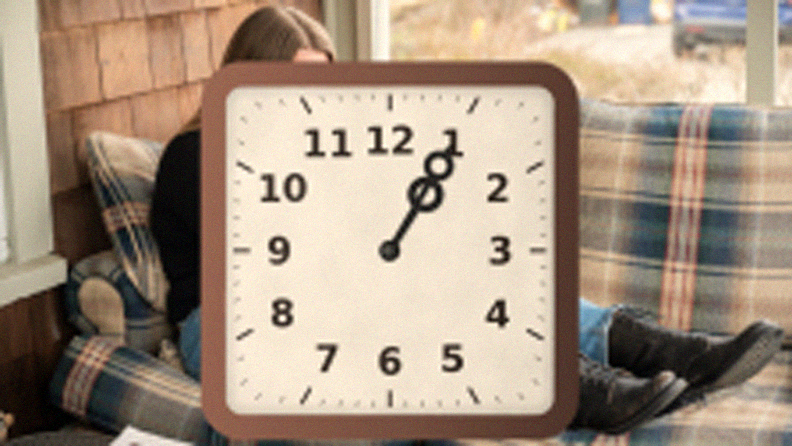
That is **1:05**
